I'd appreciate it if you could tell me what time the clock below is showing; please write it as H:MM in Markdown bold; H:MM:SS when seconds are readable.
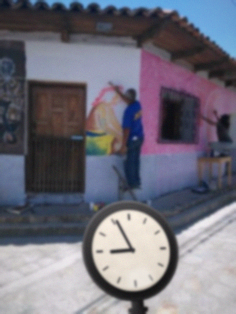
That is **8:56**
